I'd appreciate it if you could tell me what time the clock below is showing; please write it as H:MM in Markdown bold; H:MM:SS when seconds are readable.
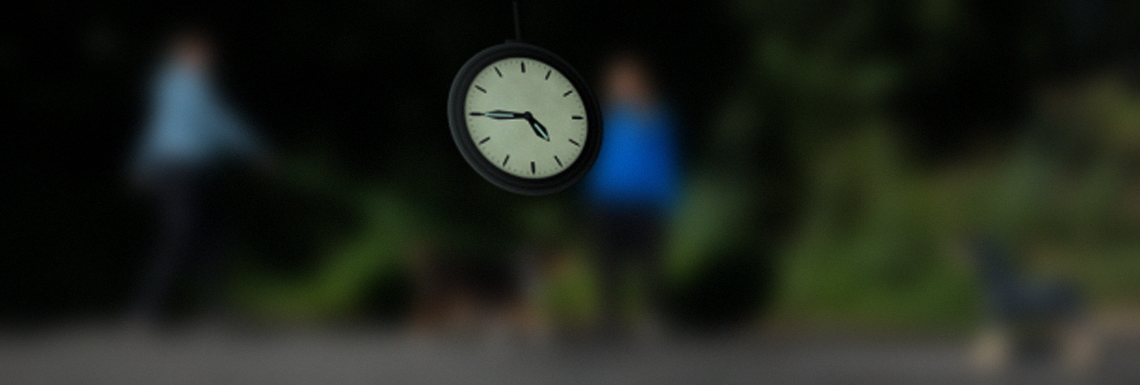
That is **4:45**
